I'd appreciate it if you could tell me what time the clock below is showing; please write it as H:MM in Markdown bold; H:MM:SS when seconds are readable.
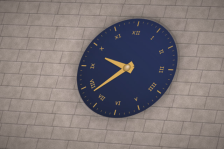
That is **9:38**
